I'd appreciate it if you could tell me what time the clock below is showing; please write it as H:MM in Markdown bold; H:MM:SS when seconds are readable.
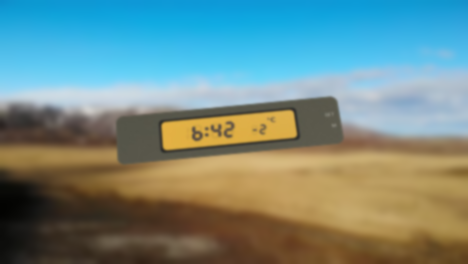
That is **6:42**
